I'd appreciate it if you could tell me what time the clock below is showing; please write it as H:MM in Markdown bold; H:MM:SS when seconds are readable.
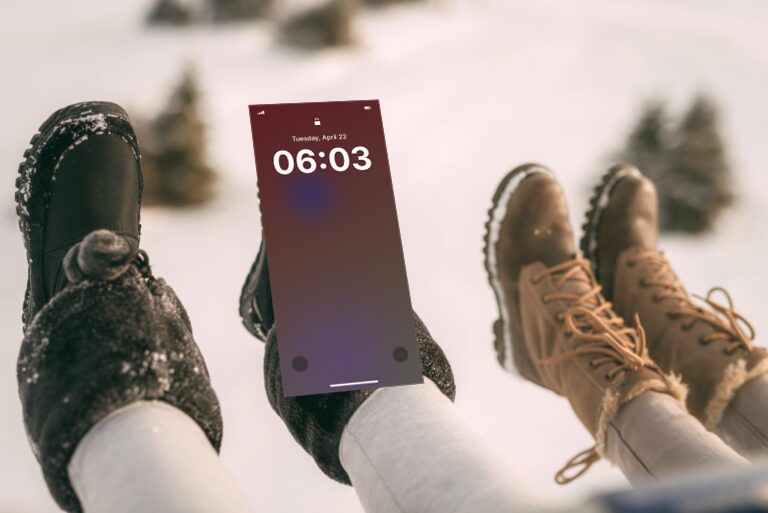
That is **6:03**
